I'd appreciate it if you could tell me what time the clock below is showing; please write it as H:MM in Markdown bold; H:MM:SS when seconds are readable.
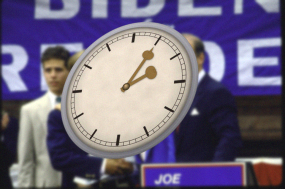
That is **2:05**
